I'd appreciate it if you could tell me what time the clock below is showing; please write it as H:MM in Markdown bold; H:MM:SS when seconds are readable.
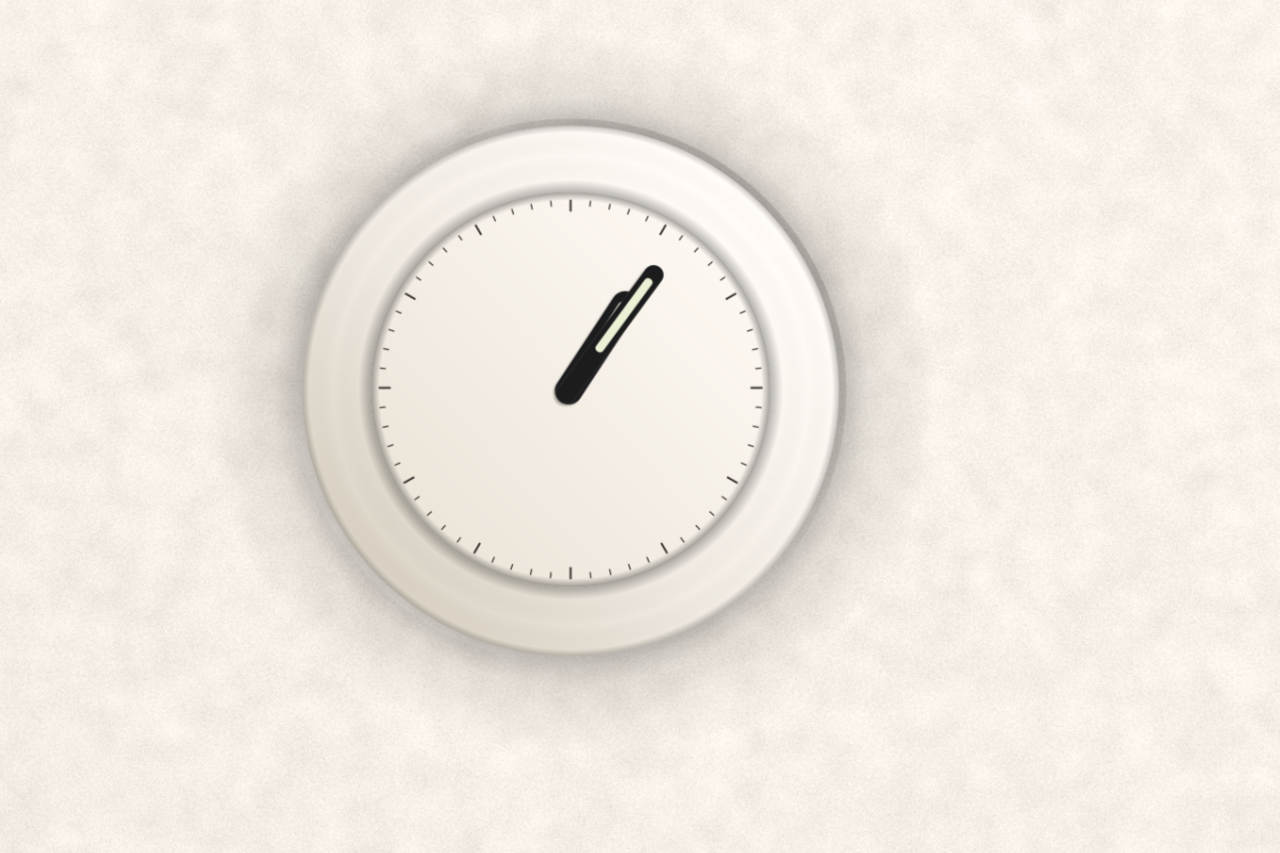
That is **1:06**
